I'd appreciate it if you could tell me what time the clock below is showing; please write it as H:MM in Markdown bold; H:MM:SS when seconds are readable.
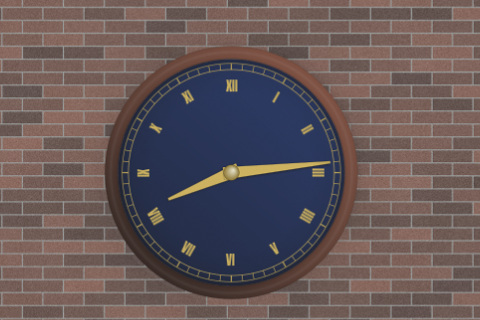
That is **8:14**
